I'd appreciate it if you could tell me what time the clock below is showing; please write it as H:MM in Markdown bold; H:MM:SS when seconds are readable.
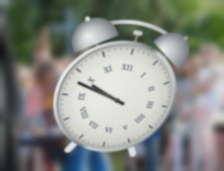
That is **9:48**
